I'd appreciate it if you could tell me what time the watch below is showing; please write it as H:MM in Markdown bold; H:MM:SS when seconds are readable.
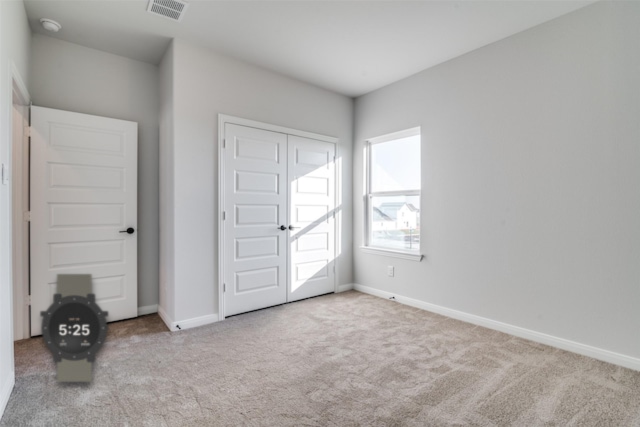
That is **5:25**
